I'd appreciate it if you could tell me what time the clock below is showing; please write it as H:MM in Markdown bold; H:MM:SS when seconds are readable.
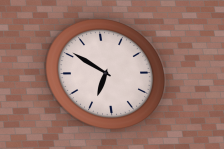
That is **6:51**
